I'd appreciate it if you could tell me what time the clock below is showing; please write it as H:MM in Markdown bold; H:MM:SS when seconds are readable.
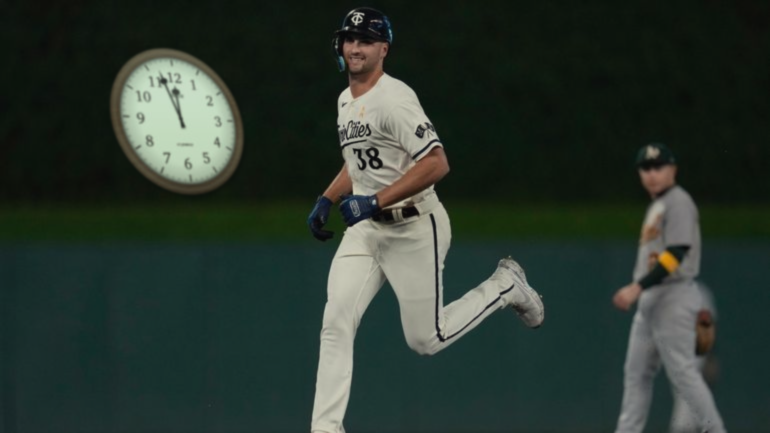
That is **11:57**
